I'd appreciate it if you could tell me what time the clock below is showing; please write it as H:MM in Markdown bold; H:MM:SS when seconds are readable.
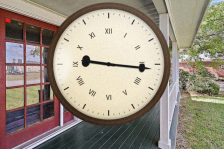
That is **9:16**
